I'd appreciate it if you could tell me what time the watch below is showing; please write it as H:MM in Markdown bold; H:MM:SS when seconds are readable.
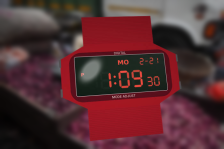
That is **1:09:30**
